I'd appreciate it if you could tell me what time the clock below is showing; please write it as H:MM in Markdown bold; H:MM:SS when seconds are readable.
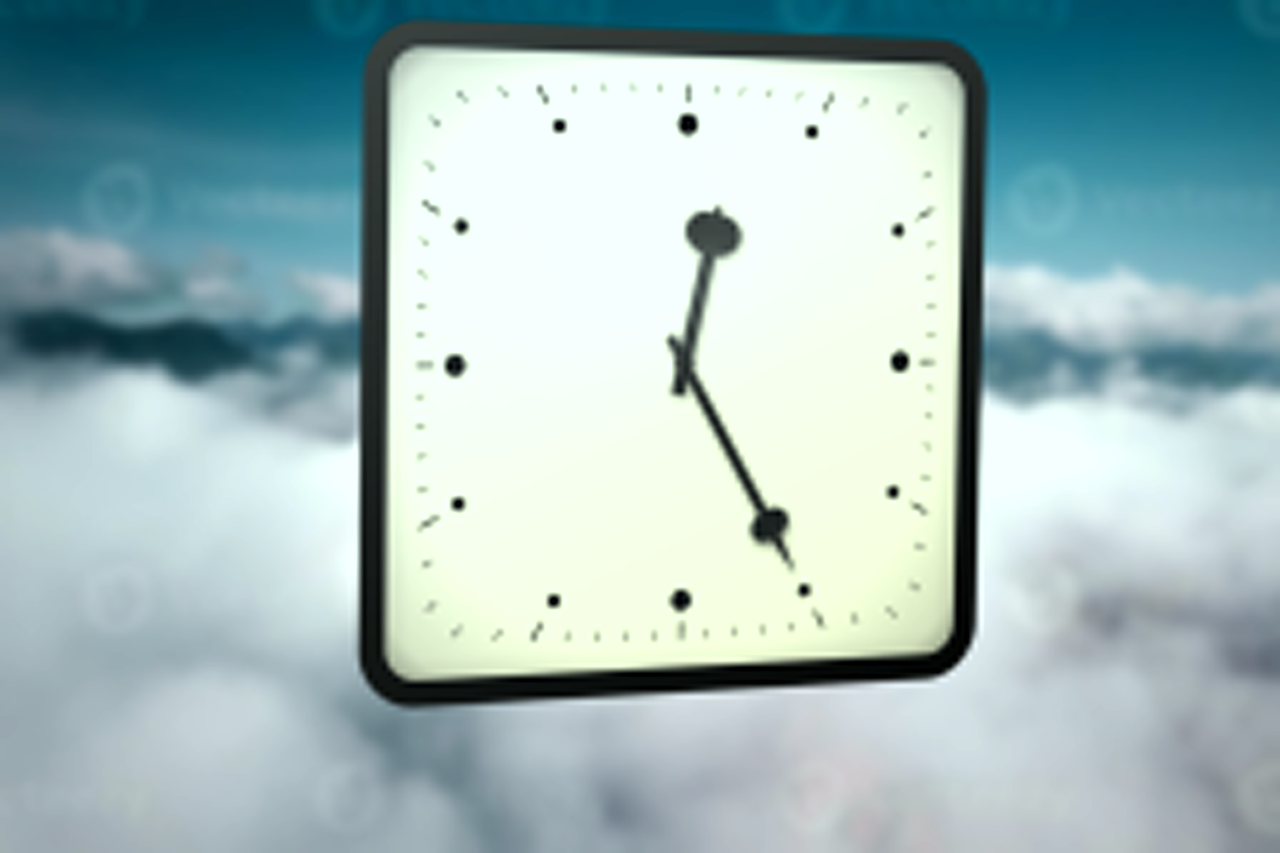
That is **12:25**
